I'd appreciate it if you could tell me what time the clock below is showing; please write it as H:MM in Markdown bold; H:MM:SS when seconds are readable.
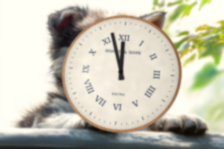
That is **11:57**
